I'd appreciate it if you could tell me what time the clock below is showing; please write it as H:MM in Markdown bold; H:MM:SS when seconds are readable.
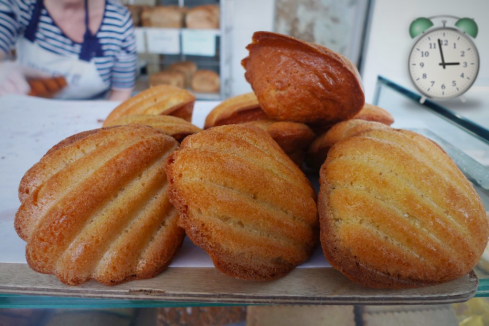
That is **2:58**
